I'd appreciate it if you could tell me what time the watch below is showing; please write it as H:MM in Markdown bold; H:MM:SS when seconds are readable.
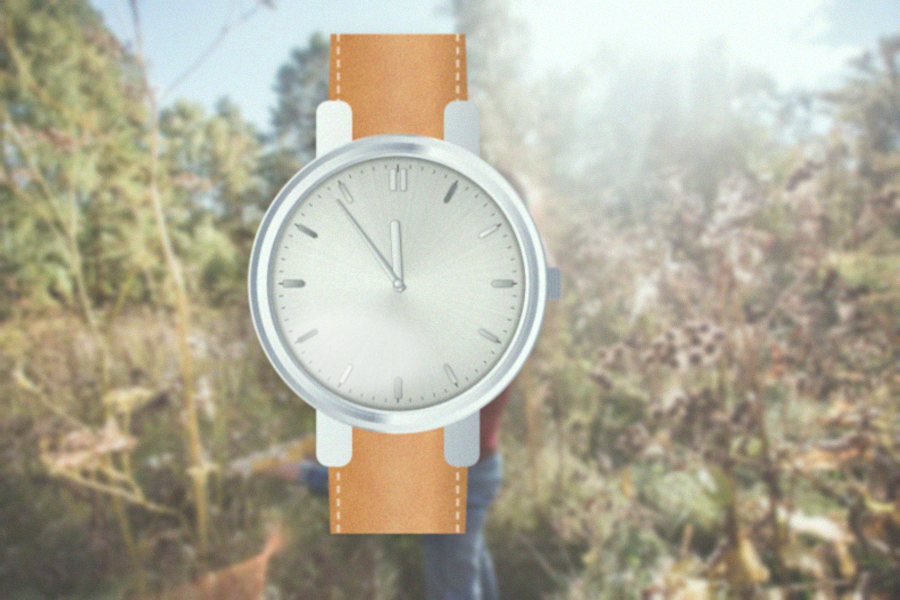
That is **11:54**
